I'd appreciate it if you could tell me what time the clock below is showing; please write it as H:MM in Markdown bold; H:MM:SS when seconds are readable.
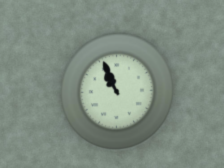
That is **10:56**
